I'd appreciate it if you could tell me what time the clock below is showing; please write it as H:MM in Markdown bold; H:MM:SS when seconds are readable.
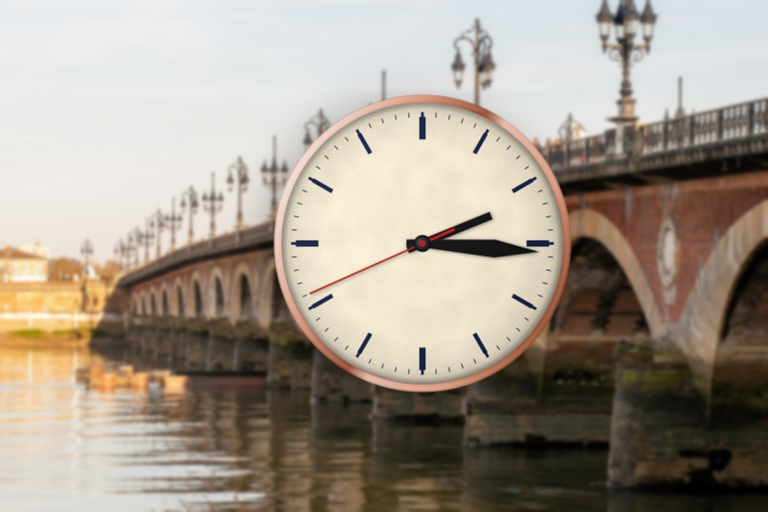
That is **2:15:41**
